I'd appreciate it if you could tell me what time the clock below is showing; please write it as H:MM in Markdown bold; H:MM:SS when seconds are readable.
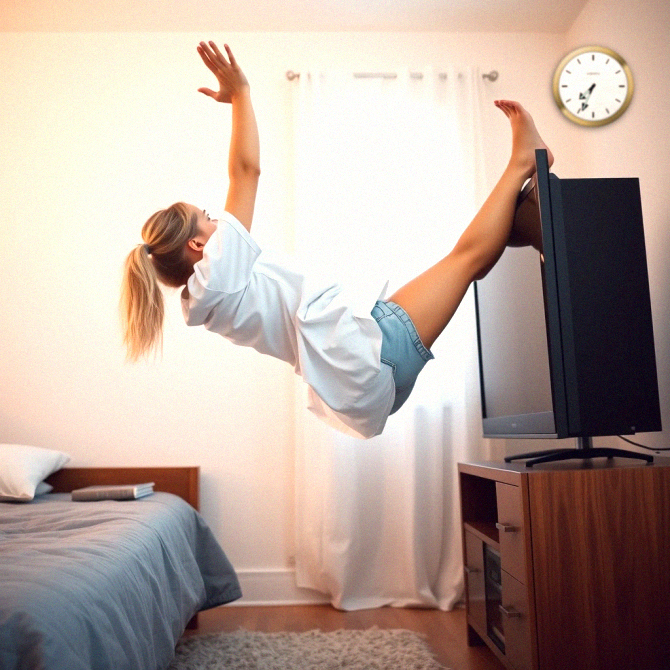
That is **7:34**
